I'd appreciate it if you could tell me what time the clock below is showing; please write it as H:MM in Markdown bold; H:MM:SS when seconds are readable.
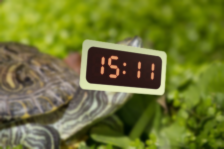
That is **15:11**
